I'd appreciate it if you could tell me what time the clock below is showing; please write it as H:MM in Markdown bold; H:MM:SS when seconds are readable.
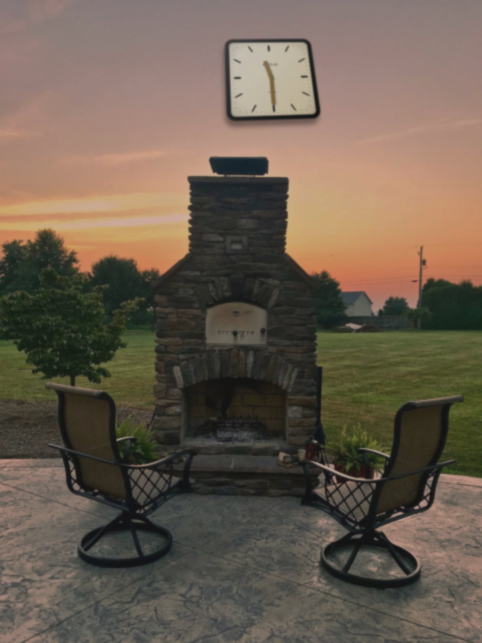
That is **11:30**
